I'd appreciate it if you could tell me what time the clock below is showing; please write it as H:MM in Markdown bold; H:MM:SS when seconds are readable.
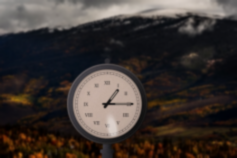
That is **1:15**
